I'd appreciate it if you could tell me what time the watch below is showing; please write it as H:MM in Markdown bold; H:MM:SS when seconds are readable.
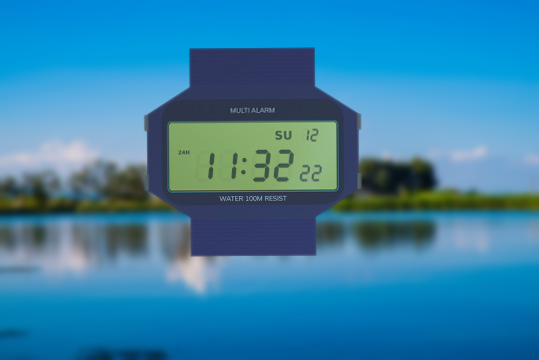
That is **11:32:22**
